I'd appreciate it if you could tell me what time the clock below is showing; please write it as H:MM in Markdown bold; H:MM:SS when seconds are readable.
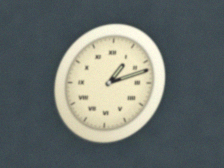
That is **1:12**
